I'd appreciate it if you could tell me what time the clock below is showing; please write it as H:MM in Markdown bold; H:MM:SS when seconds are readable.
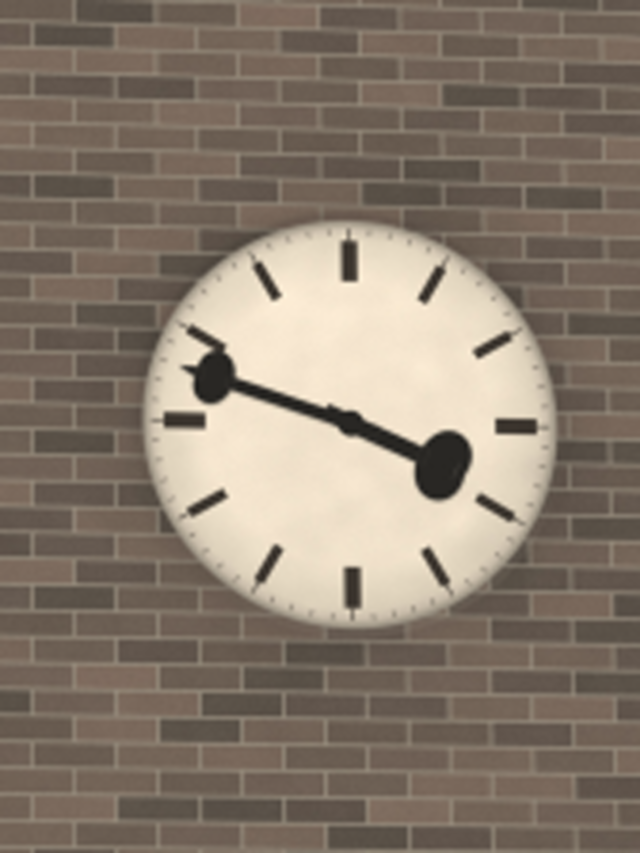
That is **3:48**
